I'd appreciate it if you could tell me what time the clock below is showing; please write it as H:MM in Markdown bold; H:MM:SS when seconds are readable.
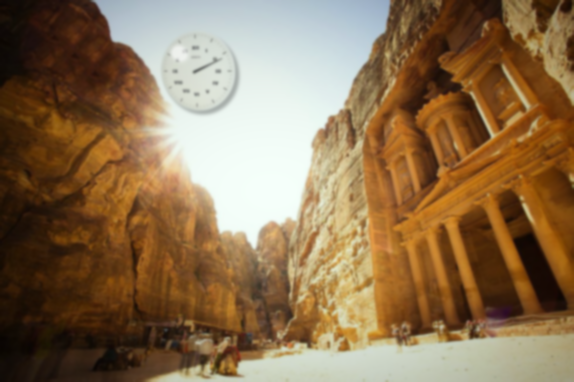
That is **2:11**
